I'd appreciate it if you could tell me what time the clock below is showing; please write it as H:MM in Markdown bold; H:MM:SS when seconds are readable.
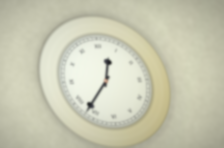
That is **12:37**
